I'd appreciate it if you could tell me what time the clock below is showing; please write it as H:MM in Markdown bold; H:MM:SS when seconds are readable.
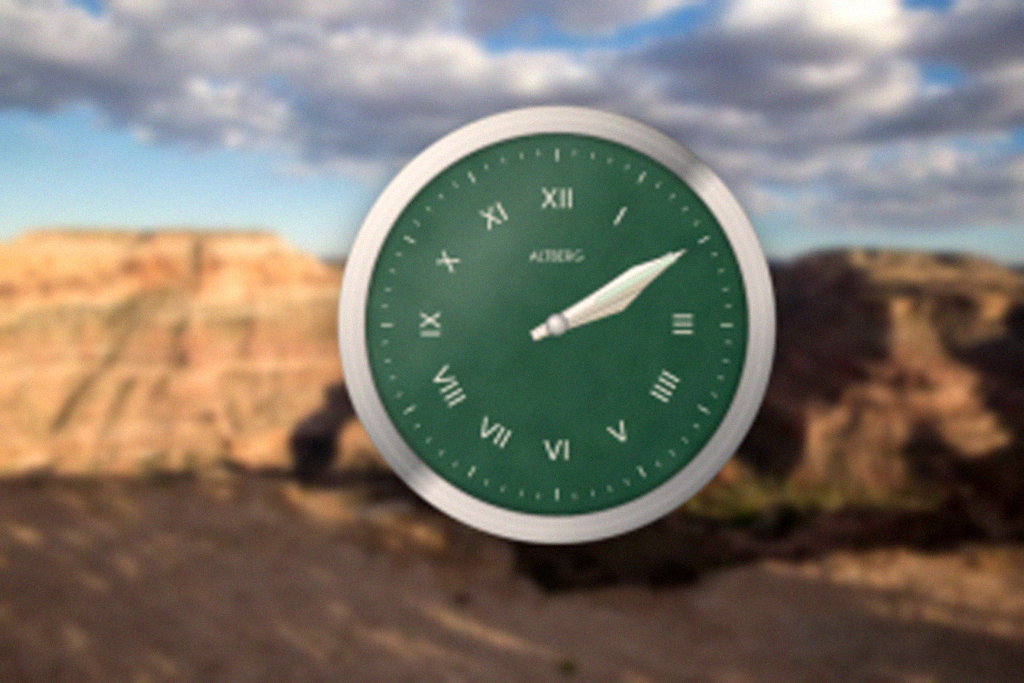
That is **2:10**
